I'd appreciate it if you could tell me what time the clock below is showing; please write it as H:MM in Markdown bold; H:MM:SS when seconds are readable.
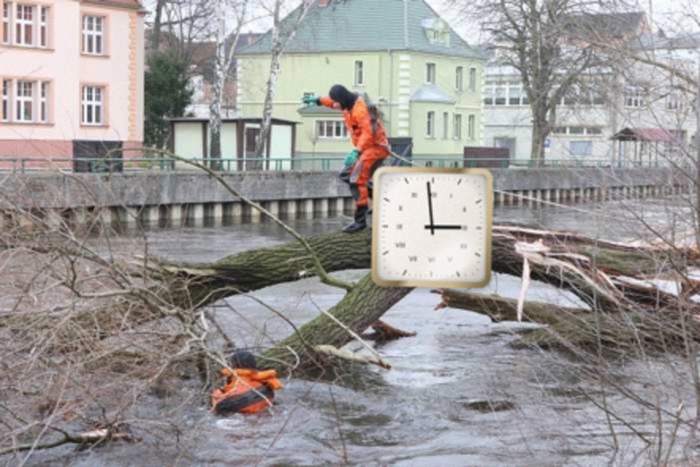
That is **2:59**
